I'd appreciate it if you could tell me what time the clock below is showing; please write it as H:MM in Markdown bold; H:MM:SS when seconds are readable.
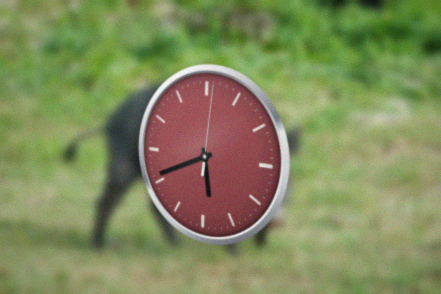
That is **5:41:01**
